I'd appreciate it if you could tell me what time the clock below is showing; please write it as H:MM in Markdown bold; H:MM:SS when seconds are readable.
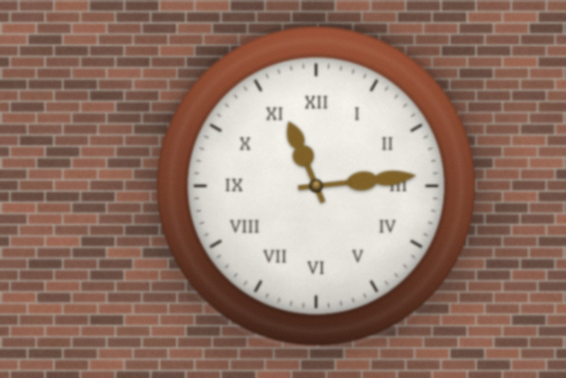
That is **11:14**
